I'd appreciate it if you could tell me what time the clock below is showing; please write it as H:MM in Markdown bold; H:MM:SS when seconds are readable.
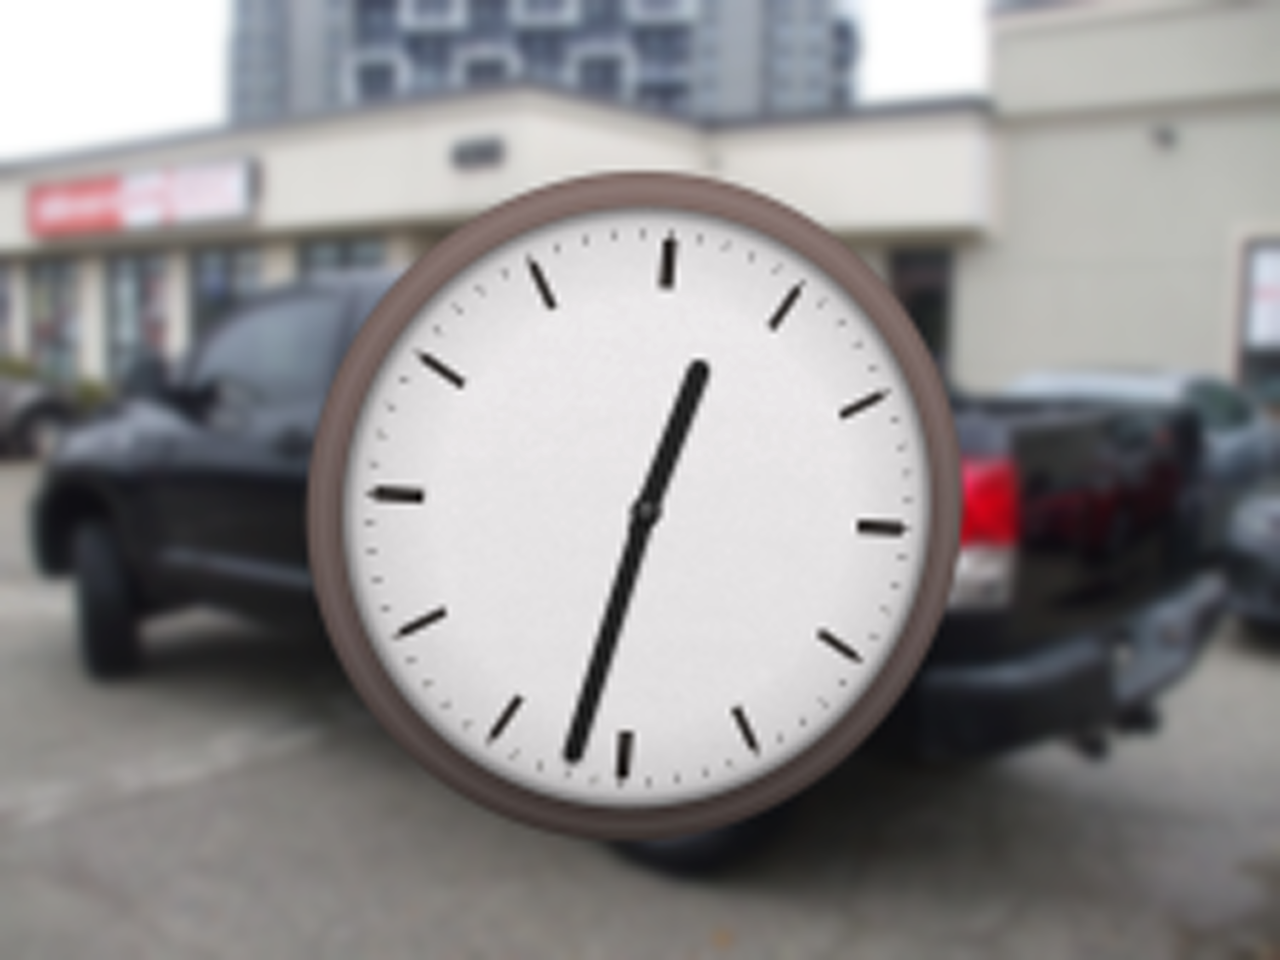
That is **12:32**
